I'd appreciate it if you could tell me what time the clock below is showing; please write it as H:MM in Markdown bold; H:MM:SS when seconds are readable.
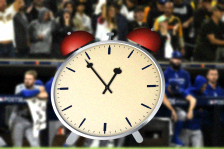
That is **12:54**
